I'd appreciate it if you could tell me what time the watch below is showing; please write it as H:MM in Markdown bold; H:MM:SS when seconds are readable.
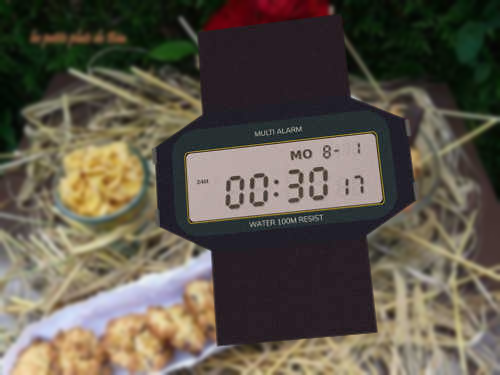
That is **0:30:17**
